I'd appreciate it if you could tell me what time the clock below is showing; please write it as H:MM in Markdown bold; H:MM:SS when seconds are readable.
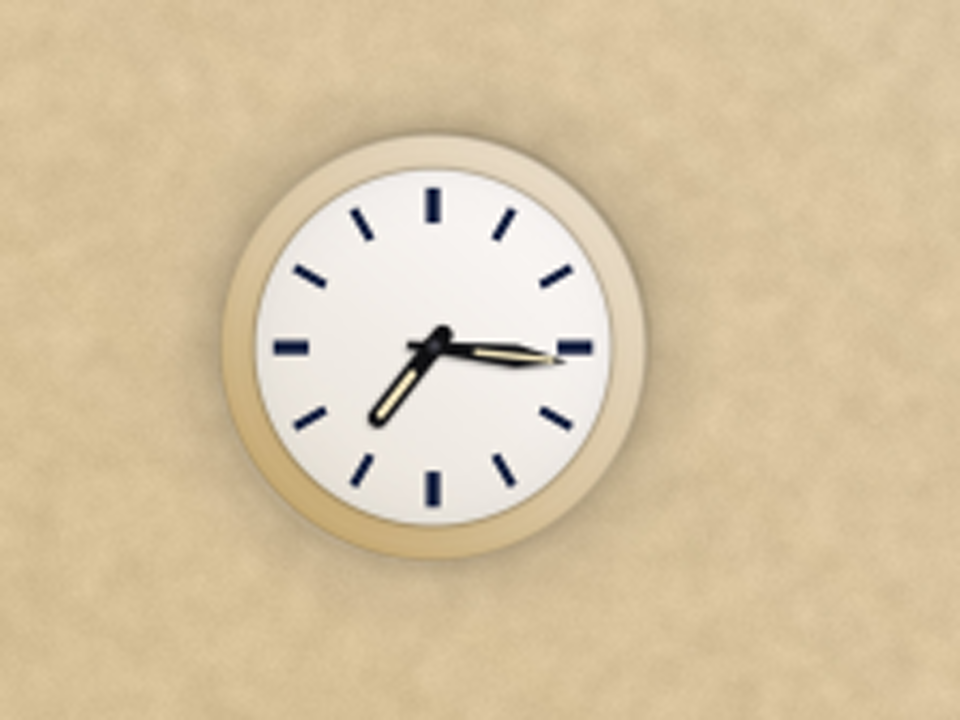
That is **7:16**
